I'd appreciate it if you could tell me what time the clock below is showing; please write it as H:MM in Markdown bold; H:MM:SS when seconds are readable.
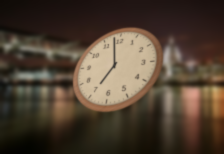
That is **6:58**
